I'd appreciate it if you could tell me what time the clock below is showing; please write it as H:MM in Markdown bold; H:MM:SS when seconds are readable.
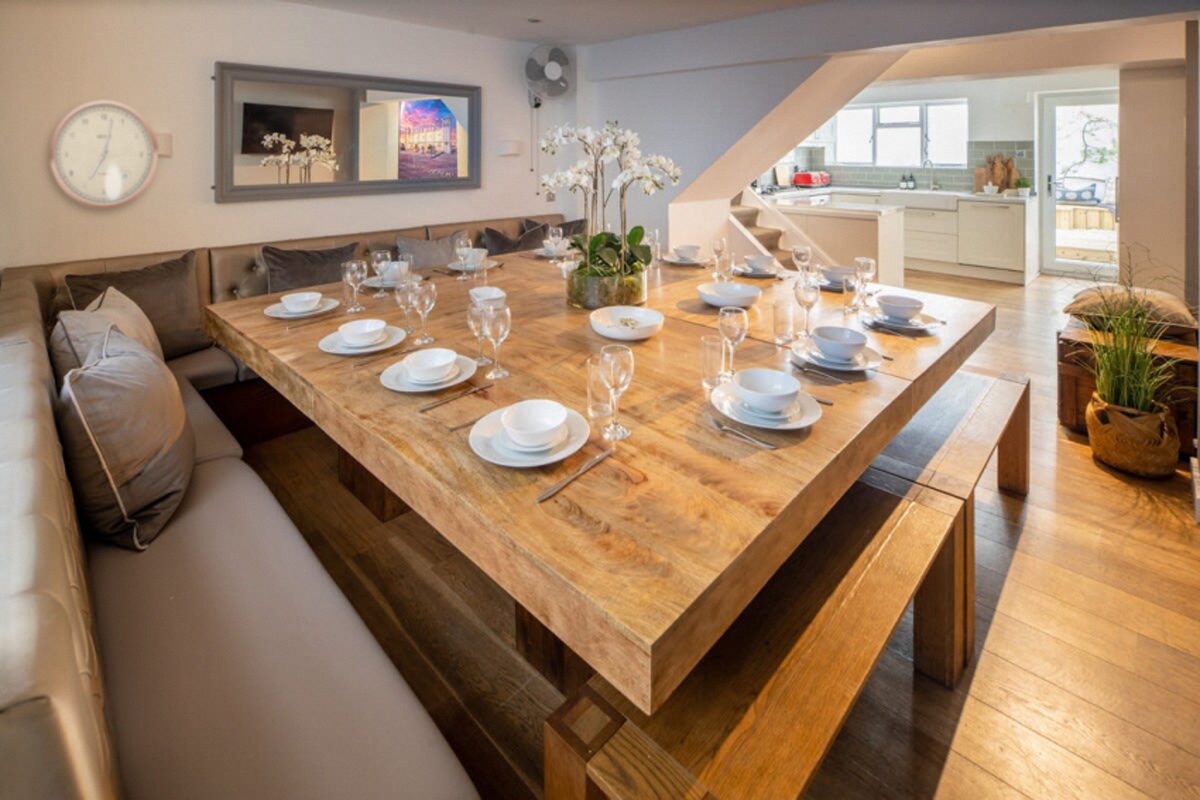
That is **7:02**
